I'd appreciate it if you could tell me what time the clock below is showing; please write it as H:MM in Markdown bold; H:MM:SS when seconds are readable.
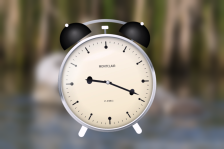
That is **9:19**
